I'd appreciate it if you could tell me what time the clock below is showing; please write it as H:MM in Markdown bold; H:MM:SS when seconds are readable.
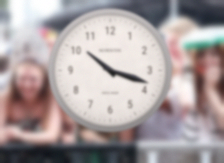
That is **10:18**
